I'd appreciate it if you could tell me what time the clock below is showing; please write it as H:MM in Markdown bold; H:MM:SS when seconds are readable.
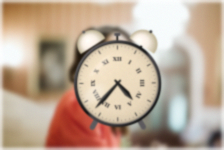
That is **4:37**
